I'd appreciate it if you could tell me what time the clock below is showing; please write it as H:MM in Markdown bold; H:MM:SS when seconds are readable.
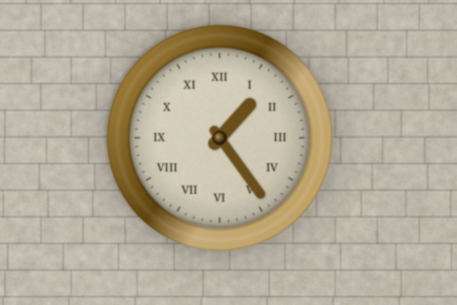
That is **1:24**
